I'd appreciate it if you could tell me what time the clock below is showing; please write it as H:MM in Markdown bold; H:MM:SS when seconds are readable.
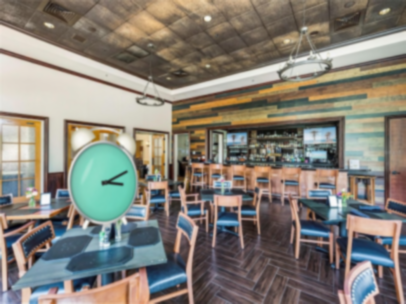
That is **3:11**
